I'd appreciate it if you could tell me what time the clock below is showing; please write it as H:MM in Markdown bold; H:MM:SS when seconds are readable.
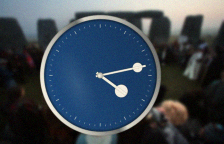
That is **4:13**
